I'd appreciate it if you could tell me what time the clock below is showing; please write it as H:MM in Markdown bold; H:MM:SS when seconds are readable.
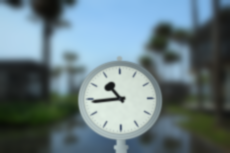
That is **10:44**
